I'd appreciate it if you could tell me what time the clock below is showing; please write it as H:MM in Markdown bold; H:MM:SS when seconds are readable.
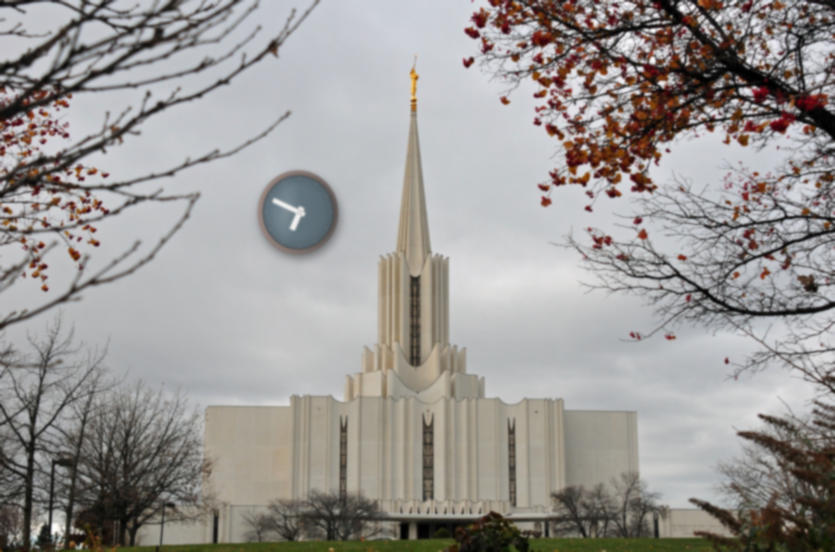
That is **6:49**
